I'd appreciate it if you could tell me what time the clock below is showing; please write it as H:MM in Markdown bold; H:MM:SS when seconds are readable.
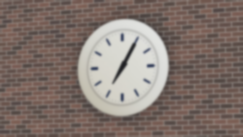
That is **7:05**
